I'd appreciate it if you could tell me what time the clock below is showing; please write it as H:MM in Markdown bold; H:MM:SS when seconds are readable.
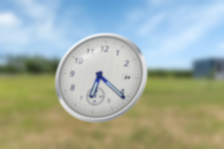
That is **6:21**
